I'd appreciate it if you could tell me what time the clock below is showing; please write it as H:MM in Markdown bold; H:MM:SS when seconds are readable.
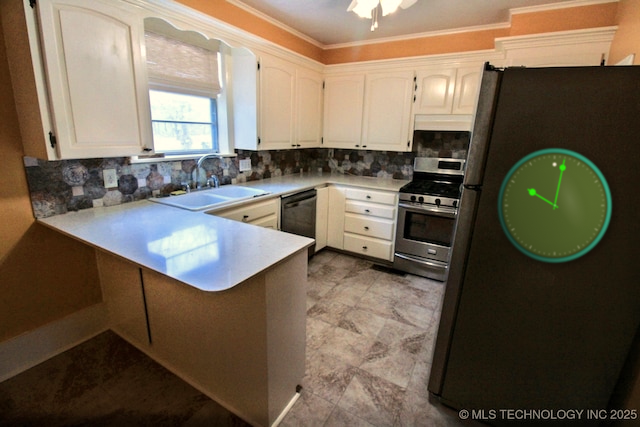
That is **10:02**
